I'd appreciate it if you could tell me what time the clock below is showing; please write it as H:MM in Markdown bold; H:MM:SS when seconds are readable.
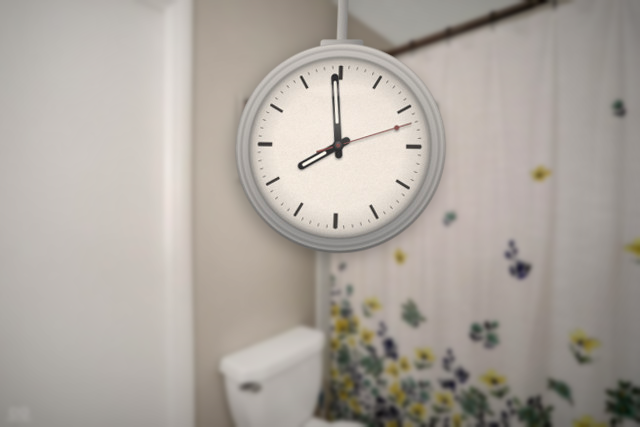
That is **7:59:12**
